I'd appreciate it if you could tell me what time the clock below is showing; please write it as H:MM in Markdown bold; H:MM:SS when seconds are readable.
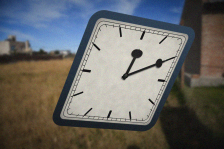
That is **12:10**
